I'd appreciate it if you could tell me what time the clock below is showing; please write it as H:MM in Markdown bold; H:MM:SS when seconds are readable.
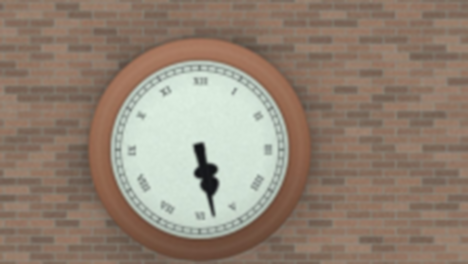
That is **5:28**
